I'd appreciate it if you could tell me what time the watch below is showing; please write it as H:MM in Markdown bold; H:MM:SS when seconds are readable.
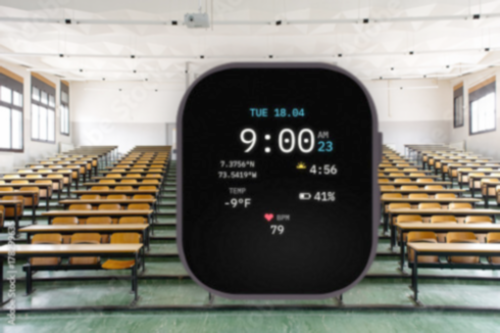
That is **9:00:23**
